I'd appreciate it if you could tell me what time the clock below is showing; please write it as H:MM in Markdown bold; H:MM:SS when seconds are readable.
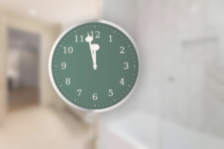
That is **11:58**
